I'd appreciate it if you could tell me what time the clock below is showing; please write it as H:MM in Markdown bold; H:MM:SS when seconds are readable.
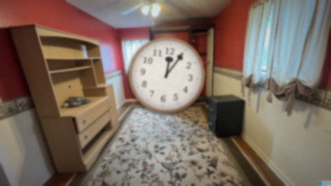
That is **12:05**
